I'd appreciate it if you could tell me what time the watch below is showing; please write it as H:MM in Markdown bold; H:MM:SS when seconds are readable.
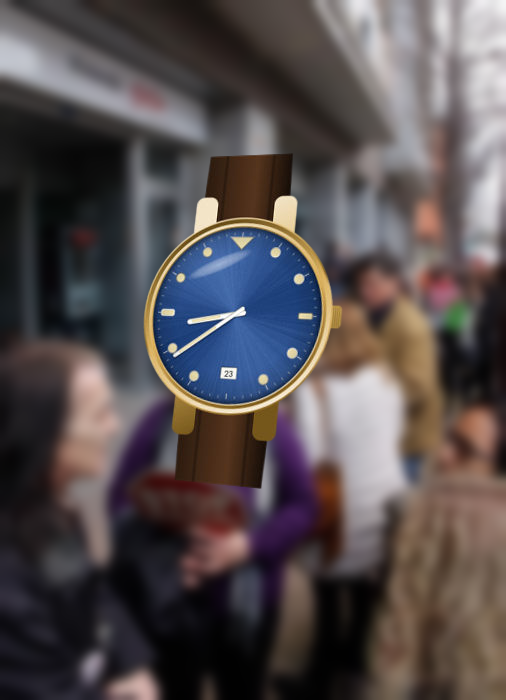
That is **8:39**
